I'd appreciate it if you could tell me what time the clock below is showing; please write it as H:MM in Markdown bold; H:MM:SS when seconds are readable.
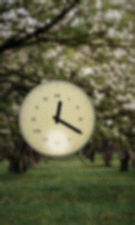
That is **12:20**
